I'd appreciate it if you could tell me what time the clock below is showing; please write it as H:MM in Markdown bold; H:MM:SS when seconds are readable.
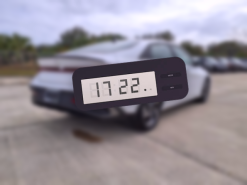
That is **17:22**
